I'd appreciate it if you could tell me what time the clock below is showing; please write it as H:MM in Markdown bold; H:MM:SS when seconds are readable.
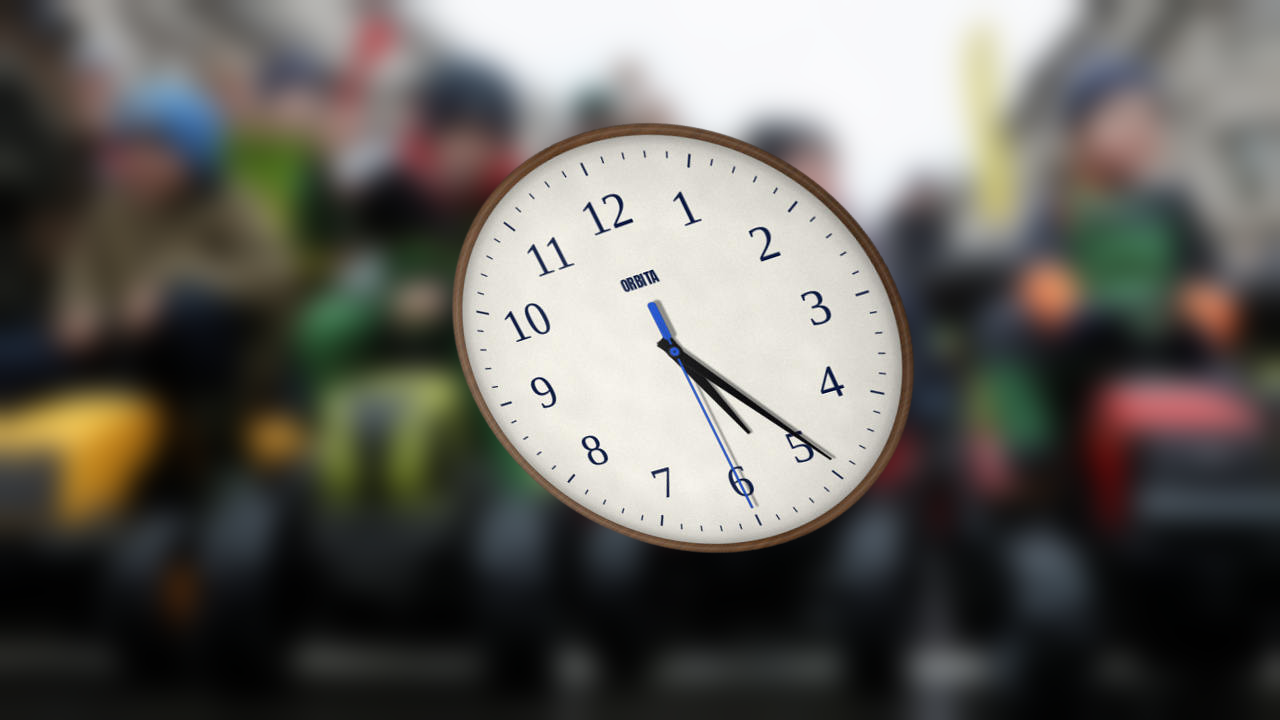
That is **5:24:30**
